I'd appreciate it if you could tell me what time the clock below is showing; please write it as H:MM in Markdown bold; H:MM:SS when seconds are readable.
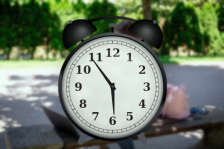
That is **5:54**
